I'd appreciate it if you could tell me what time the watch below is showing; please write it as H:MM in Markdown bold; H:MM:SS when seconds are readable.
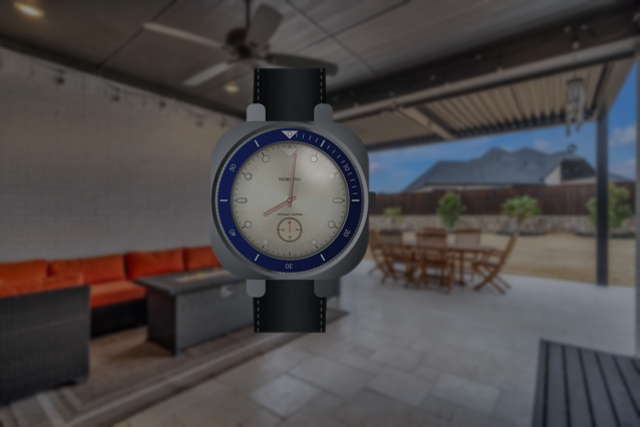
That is **8:01**
